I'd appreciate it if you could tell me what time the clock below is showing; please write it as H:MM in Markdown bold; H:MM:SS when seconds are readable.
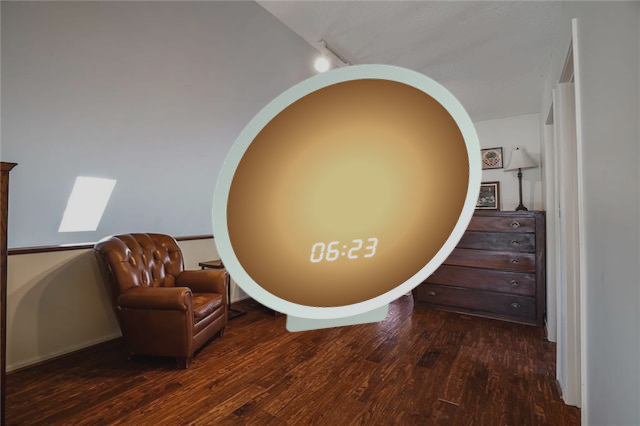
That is **6:23**
